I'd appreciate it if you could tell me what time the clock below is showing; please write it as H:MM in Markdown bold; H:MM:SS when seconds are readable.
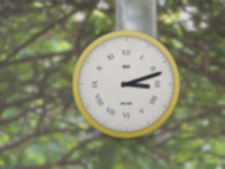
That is **3:12**
